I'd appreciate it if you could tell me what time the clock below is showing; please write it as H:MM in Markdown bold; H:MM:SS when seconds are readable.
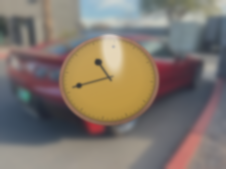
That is **10:41**
